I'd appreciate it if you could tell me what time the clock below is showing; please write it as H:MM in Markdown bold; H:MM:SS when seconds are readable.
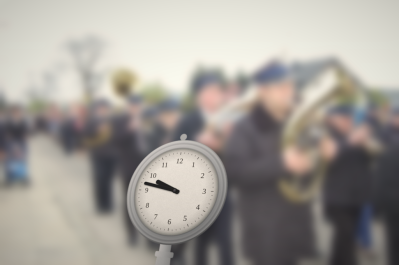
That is **9:47**
